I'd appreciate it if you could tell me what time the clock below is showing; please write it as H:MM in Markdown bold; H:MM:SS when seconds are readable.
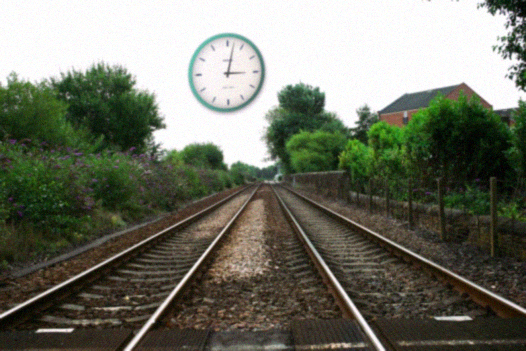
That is **3:02**
